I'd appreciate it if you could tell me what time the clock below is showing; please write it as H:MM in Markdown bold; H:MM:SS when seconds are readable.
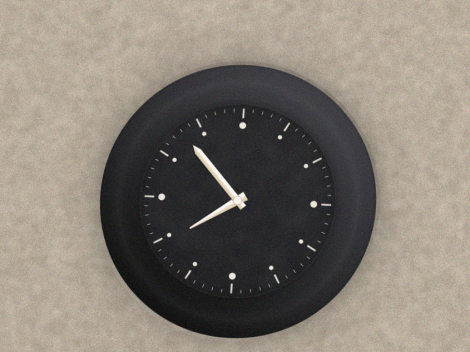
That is **7:53**
